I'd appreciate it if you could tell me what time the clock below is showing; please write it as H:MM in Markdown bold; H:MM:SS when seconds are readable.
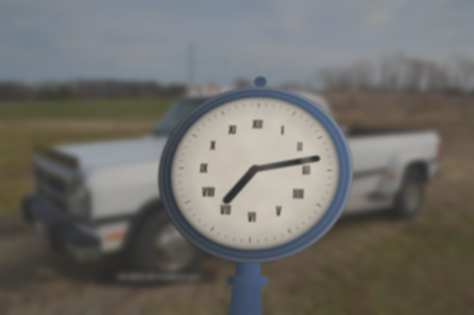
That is **7:13**
